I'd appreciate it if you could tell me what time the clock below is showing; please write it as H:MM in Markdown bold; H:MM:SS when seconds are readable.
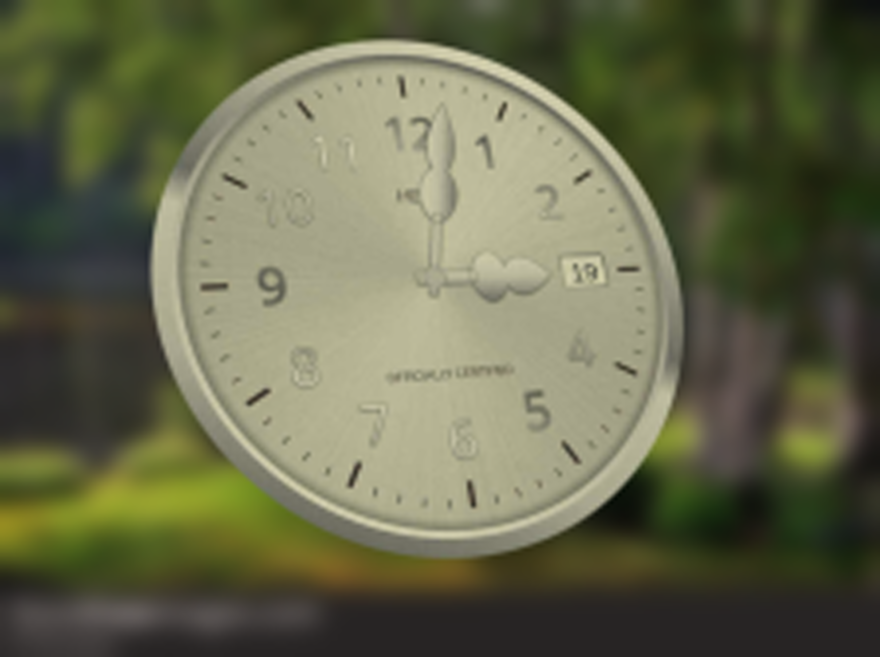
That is **3:02**
